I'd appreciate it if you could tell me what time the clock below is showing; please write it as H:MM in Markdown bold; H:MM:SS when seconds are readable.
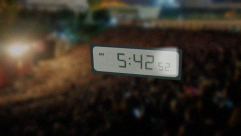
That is **5:42:52**
